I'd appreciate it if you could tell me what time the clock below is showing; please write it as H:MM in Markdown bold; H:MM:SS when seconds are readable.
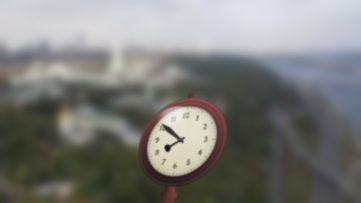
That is **7:51**
